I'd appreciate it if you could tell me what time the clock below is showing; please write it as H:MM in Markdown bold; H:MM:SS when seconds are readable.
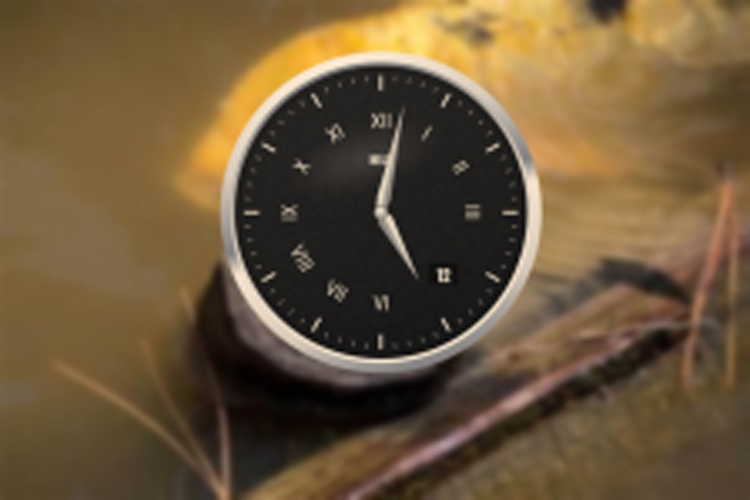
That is **5:02**
